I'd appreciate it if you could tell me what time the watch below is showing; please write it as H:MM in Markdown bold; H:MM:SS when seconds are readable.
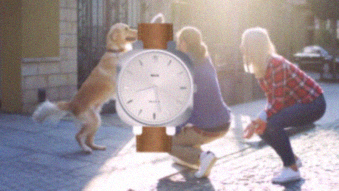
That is **8:28**
